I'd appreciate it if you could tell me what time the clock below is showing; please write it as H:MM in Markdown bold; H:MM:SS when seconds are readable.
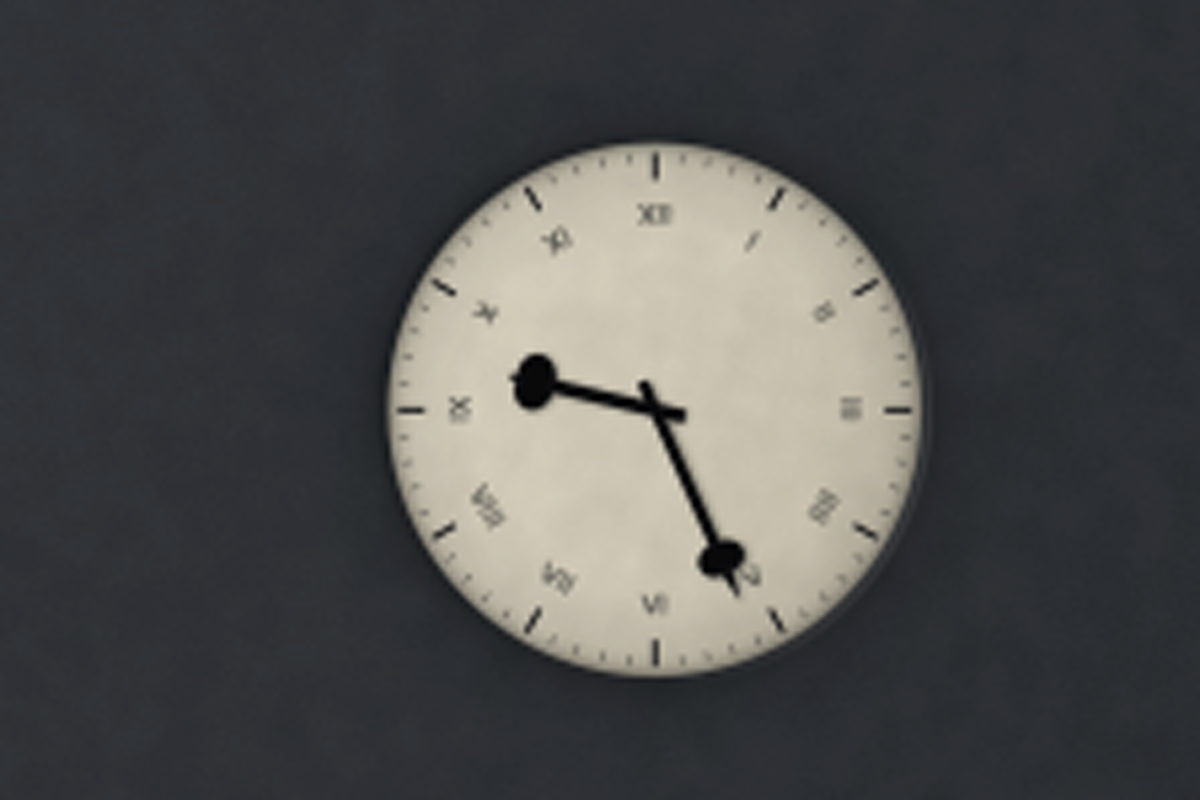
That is **9:26**
